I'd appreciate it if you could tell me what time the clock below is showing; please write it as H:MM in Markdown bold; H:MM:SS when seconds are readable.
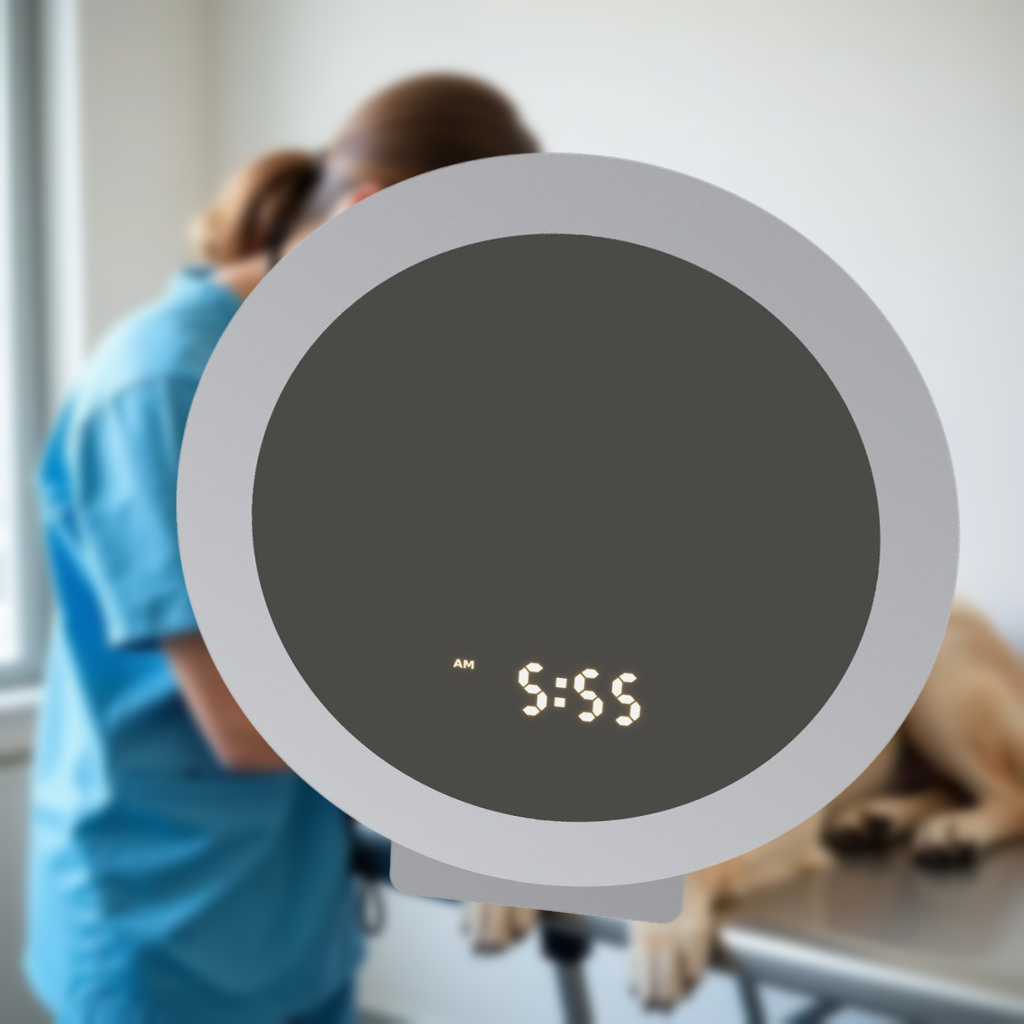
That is **5:55**
